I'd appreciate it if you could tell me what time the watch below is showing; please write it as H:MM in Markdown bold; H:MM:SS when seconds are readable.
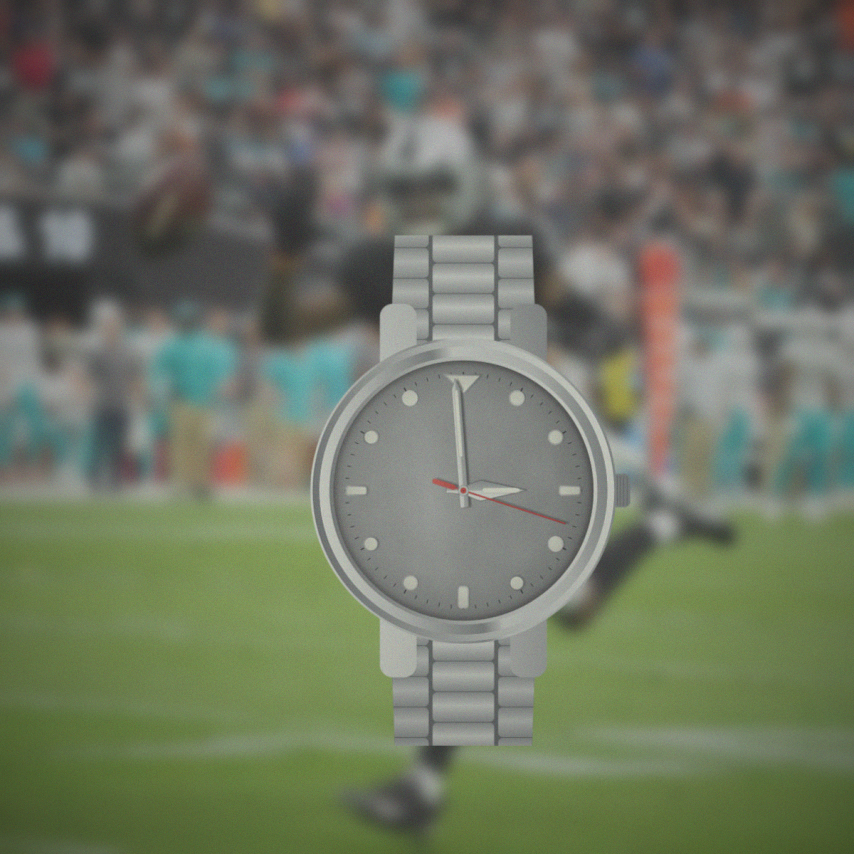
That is **2:59:18**
